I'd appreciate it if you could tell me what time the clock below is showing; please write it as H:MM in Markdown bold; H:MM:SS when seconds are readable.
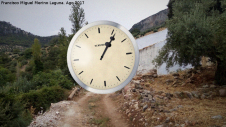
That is **1:06**
